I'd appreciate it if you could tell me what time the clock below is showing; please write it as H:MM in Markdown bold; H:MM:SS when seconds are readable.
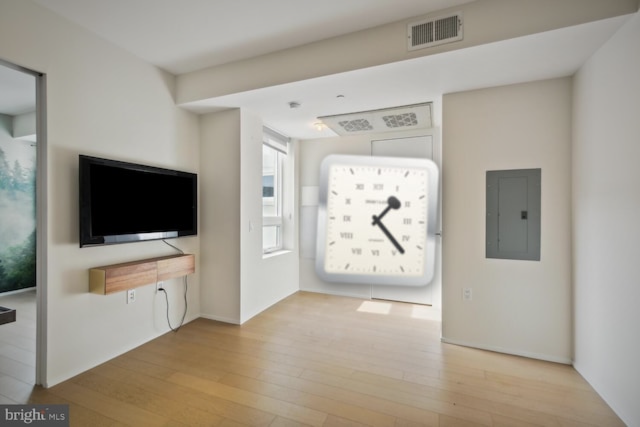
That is **1:23**
